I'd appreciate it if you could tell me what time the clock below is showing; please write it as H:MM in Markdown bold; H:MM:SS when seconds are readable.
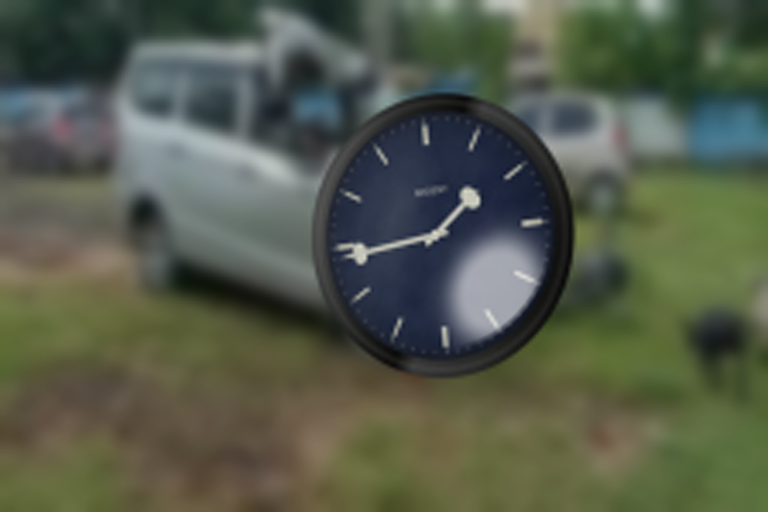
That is **1:44**
